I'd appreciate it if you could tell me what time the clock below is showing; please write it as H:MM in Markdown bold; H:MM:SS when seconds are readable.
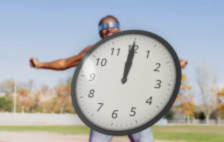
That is **12:00**
